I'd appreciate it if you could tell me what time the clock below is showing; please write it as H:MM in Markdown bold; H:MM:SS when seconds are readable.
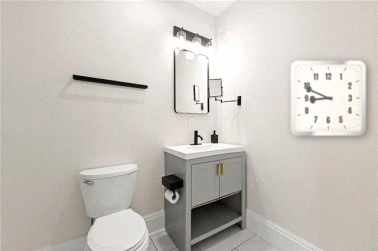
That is **8:49**
